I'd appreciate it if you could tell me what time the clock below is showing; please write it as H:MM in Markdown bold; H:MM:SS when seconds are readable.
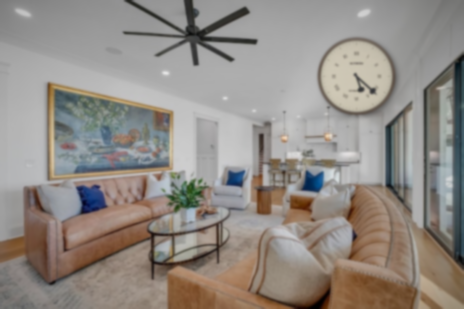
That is **5:22**
